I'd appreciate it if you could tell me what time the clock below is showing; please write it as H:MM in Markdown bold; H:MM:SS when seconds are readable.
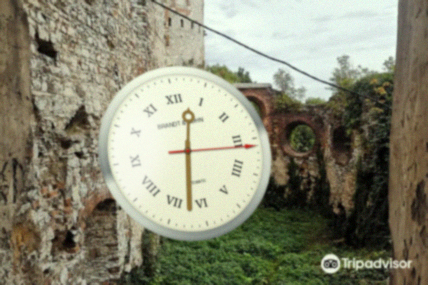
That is **12:32:16**
